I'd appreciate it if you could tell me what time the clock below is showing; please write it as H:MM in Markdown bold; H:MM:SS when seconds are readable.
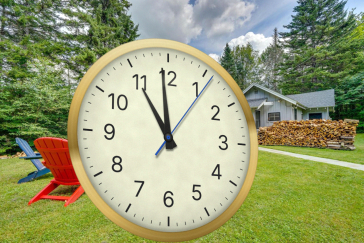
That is **10:59:06**
